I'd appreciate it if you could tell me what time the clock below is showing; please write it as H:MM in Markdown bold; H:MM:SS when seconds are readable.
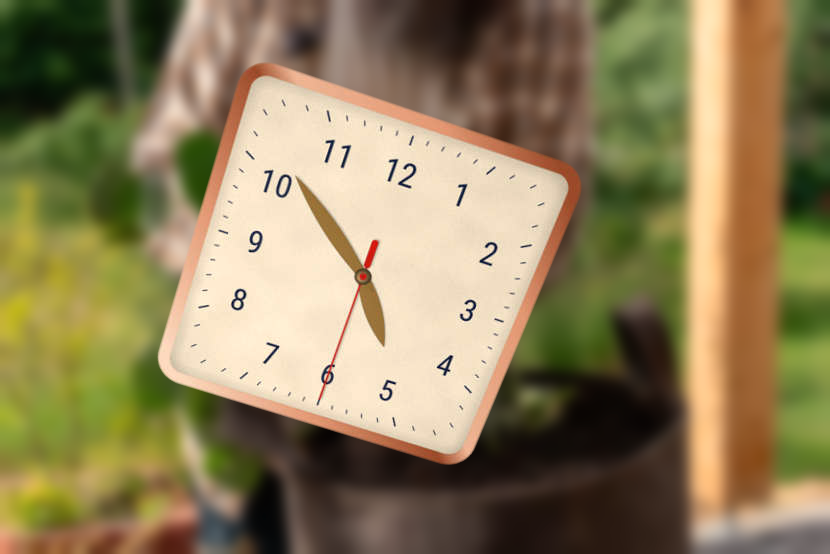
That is **4:51:30**
